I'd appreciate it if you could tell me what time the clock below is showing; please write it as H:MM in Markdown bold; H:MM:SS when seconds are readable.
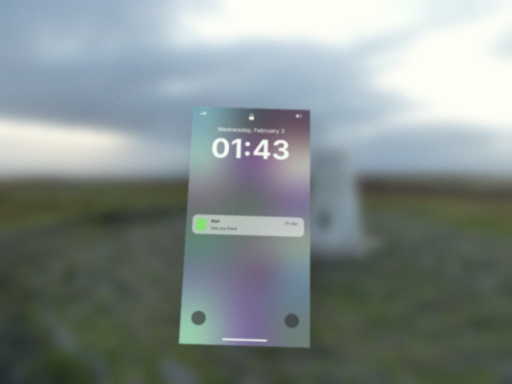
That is **1:43**
